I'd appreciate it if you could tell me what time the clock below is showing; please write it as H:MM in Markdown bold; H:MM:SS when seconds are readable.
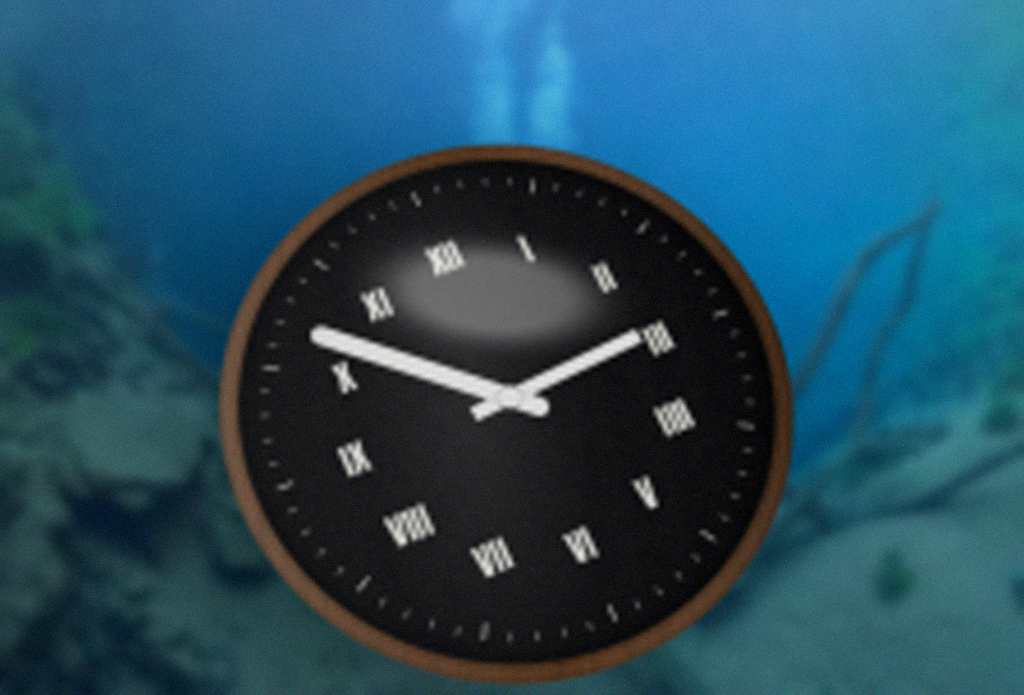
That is **2:52**
